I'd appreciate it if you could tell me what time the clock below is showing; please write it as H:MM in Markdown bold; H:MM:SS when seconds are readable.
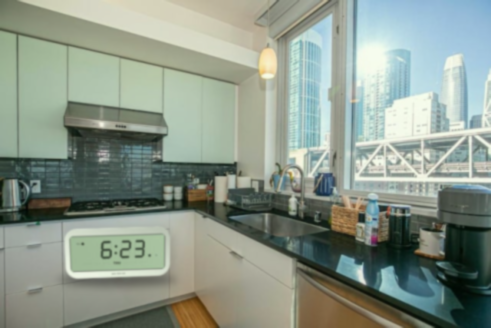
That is **6:23**
